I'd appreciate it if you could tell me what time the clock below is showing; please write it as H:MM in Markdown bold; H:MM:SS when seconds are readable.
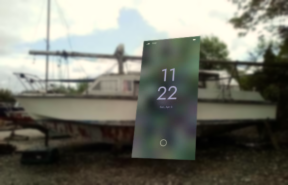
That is **11:22**
